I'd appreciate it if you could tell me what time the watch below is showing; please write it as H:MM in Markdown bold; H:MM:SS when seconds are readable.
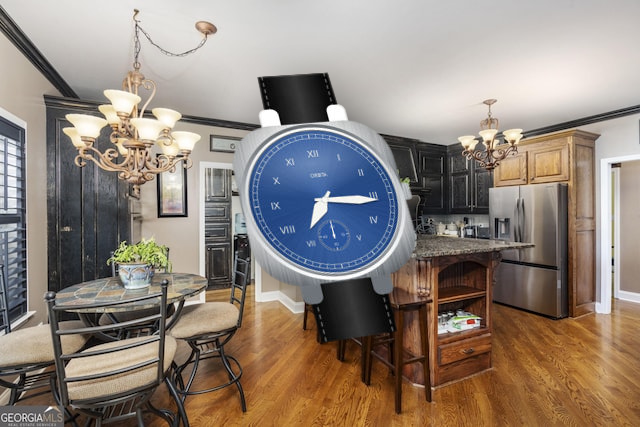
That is **7:16**
